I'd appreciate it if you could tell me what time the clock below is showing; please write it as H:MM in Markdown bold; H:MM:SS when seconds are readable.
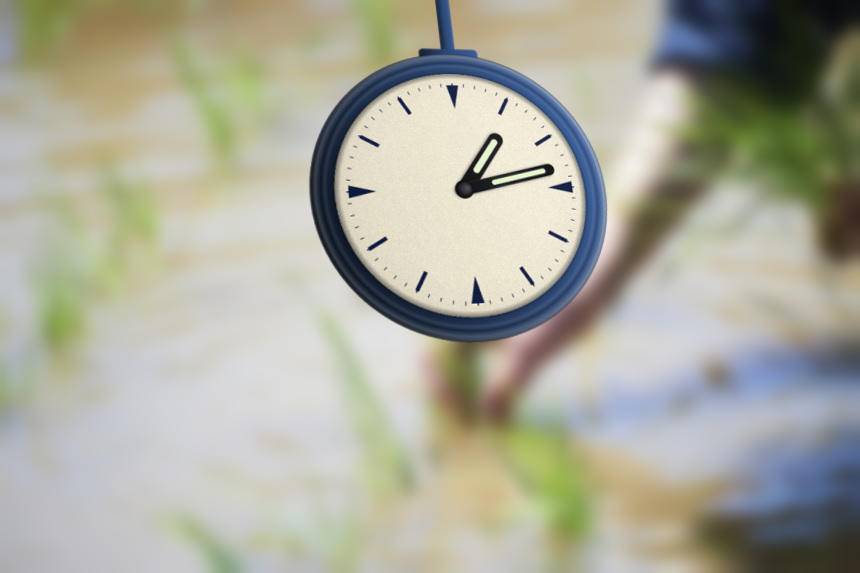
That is **1:13**
